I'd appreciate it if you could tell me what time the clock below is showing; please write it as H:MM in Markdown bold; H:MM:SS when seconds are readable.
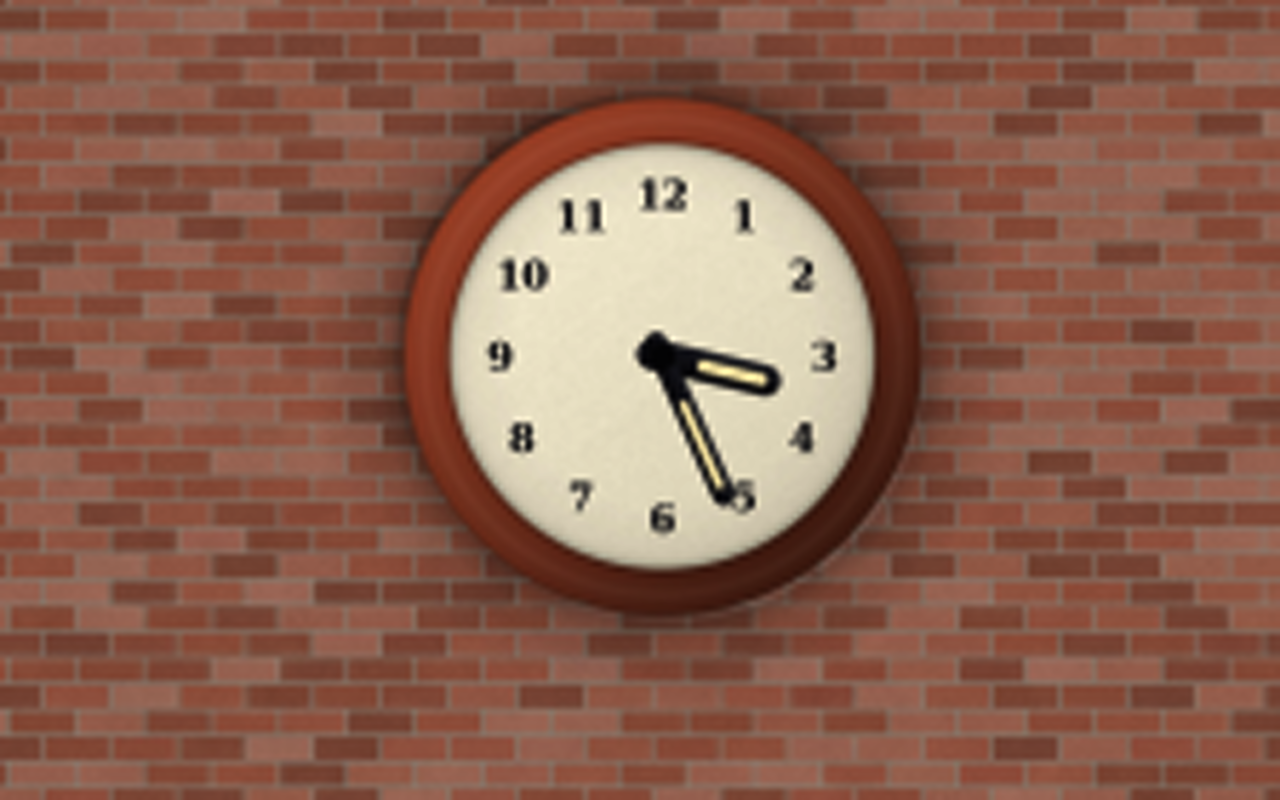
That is **3:26**
